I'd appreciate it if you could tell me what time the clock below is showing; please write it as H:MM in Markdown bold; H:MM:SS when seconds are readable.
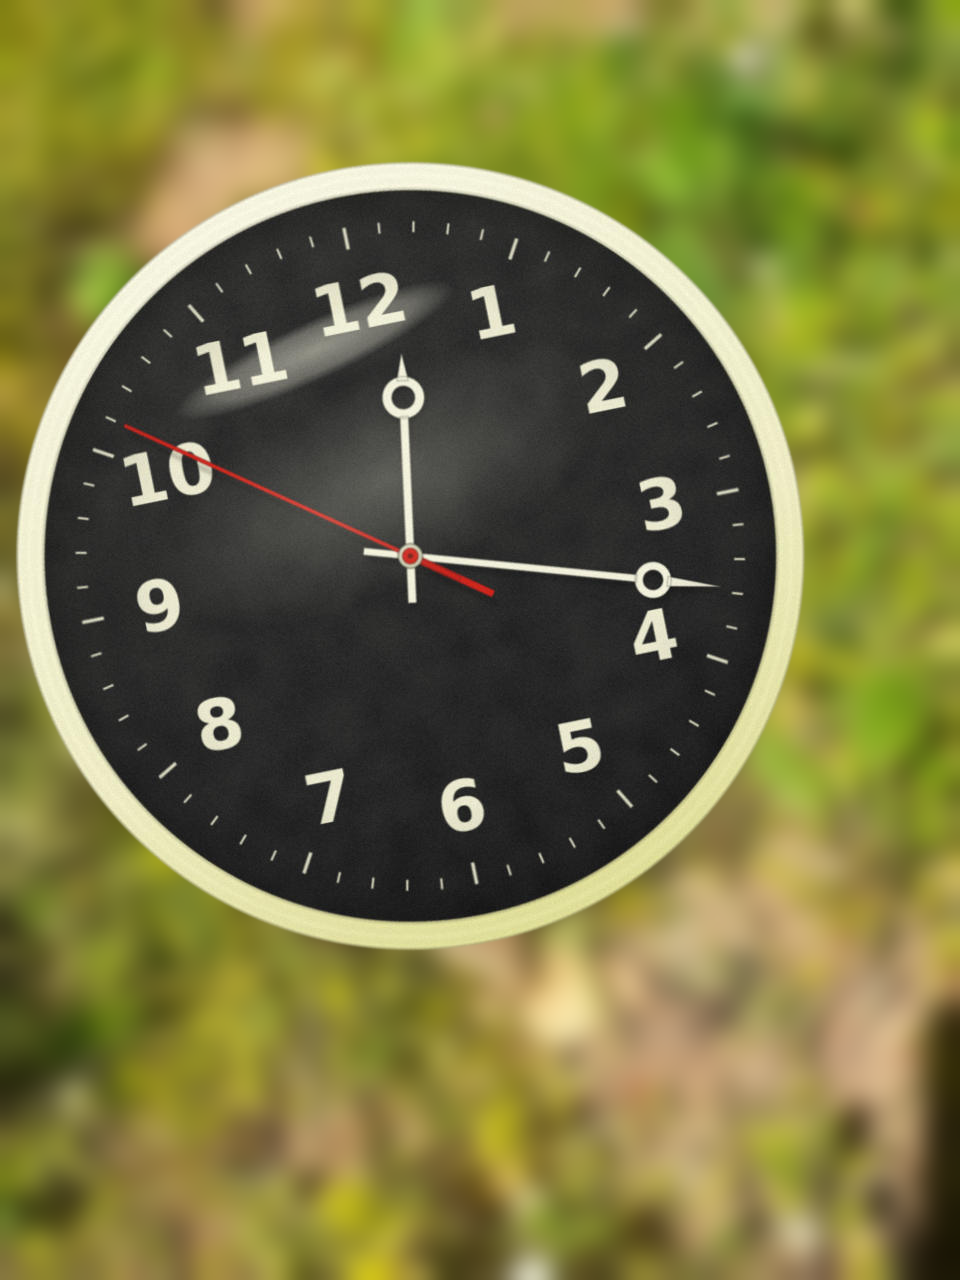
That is **12:17:51**
